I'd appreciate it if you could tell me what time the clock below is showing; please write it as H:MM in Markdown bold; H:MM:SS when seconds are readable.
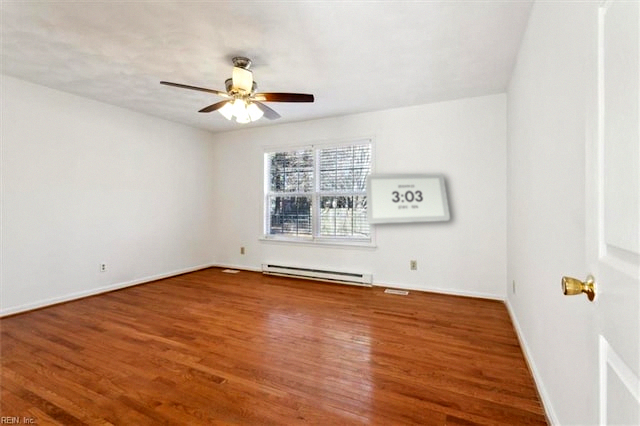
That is **3:03**
